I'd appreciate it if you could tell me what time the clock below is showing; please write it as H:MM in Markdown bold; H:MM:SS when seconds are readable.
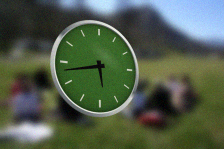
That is **5:43**
